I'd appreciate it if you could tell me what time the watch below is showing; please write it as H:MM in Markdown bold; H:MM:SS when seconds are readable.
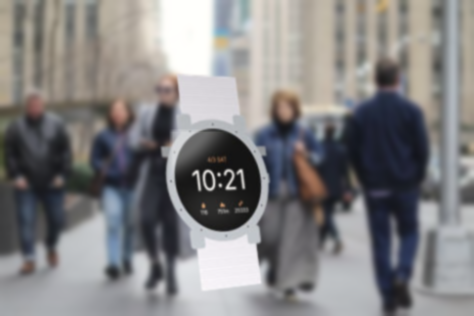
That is **10:21**
